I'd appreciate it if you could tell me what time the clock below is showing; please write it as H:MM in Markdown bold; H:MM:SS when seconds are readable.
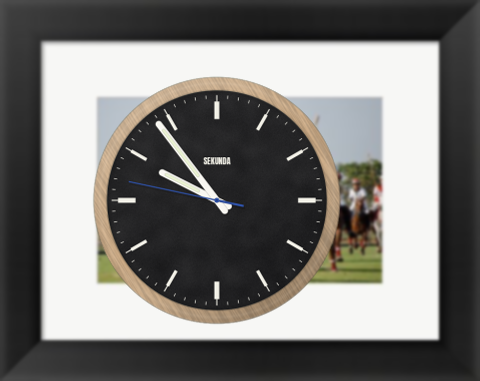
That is **9:53:47**
